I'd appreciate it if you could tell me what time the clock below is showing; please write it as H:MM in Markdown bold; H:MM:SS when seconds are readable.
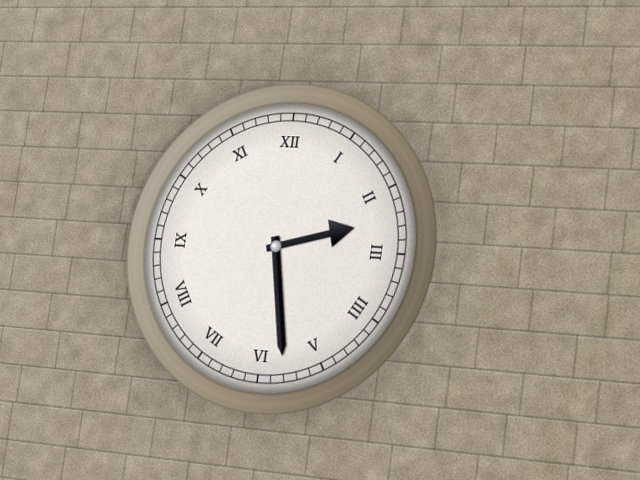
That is **2:28**
